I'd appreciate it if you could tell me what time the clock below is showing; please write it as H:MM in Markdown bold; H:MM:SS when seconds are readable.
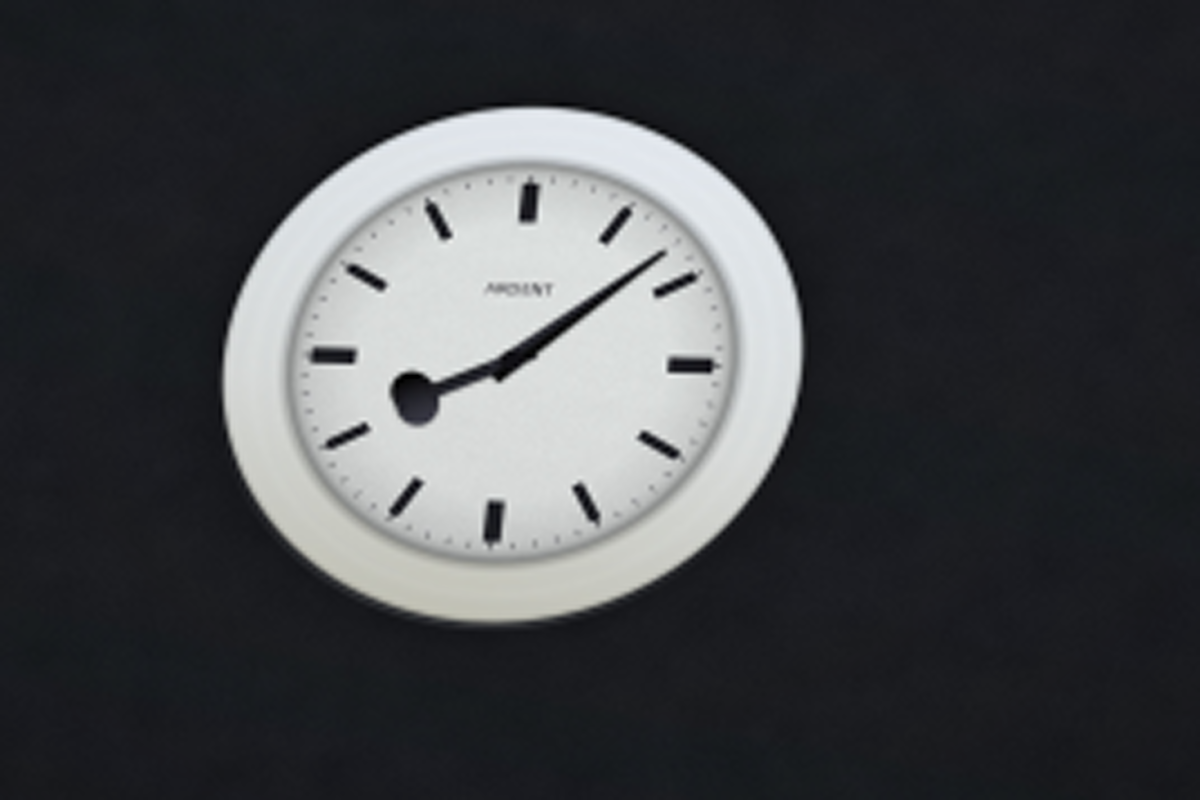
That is **8:08**
